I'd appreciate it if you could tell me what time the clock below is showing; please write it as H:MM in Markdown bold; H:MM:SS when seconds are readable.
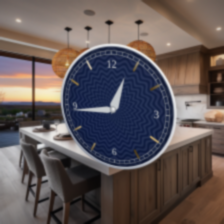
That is **12:44**
